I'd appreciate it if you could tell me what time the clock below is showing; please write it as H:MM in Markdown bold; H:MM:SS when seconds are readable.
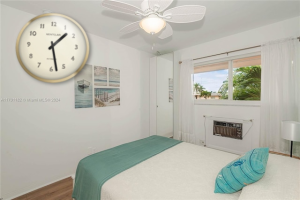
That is **1:28**
